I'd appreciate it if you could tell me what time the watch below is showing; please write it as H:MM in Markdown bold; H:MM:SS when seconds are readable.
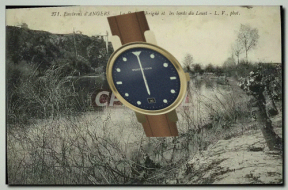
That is **6:00**
